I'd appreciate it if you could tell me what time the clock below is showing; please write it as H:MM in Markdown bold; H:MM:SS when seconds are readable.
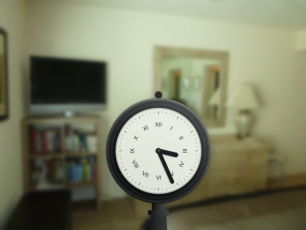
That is **3:26**
